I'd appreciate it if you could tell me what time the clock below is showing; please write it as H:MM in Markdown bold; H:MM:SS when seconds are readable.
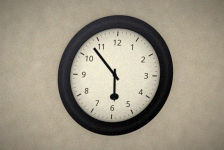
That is **5:53**
